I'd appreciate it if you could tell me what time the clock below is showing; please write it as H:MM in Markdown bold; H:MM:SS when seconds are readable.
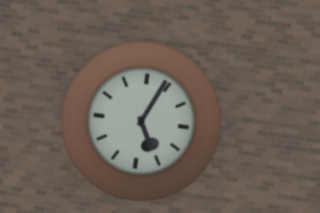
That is **5:04**
